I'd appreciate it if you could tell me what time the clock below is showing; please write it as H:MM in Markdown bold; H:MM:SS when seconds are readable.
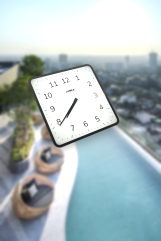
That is **7:39**
